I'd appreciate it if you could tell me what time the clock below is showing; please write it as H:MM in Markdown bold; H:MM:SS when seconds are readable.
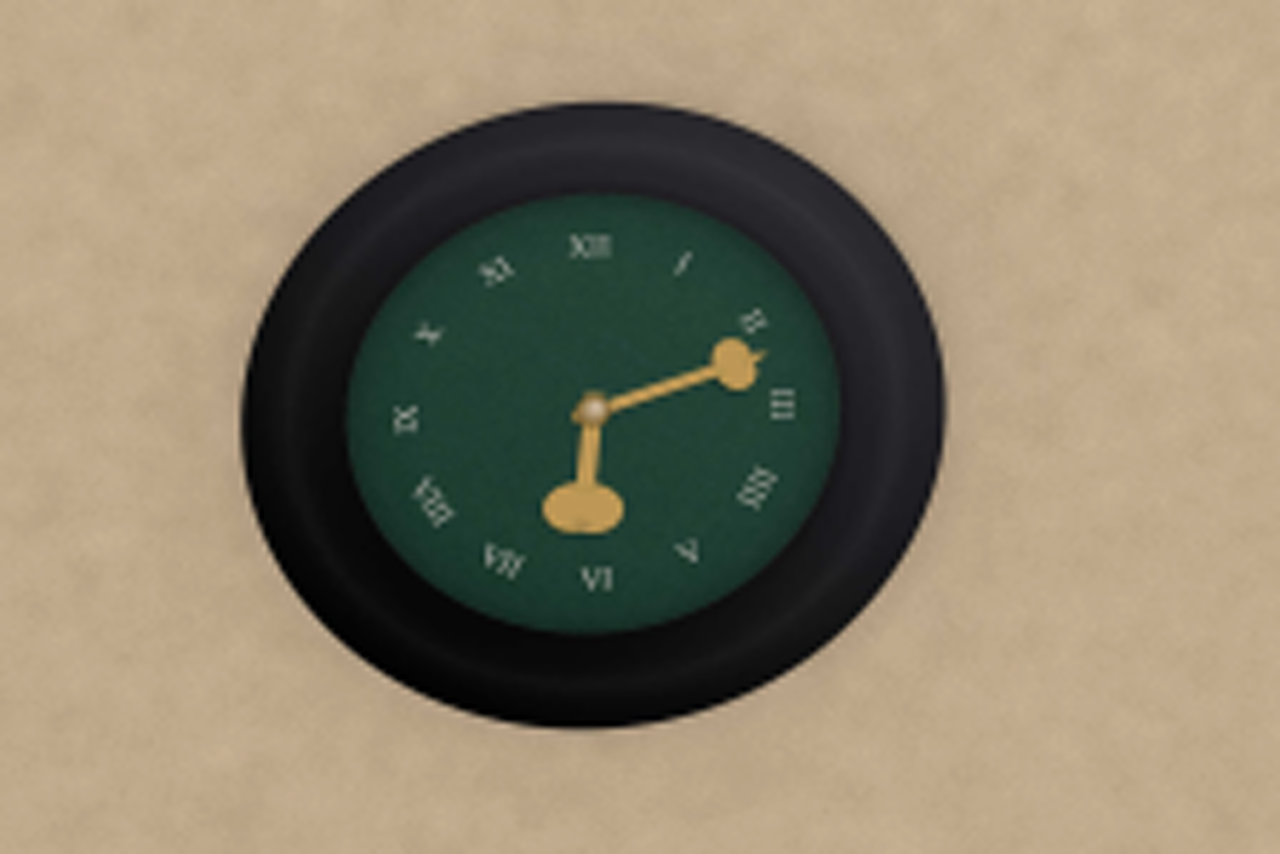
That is **6:12**
